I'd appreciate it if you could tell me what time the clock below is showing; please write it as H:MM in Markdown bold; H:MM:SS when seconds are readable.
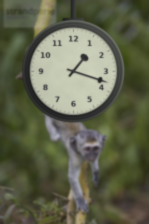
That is **1:18**
